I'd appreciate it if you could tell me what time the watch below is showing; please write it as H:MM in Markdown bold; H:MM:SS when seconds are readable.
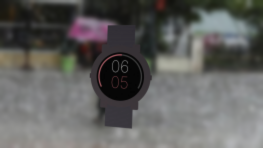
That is **6:05**
